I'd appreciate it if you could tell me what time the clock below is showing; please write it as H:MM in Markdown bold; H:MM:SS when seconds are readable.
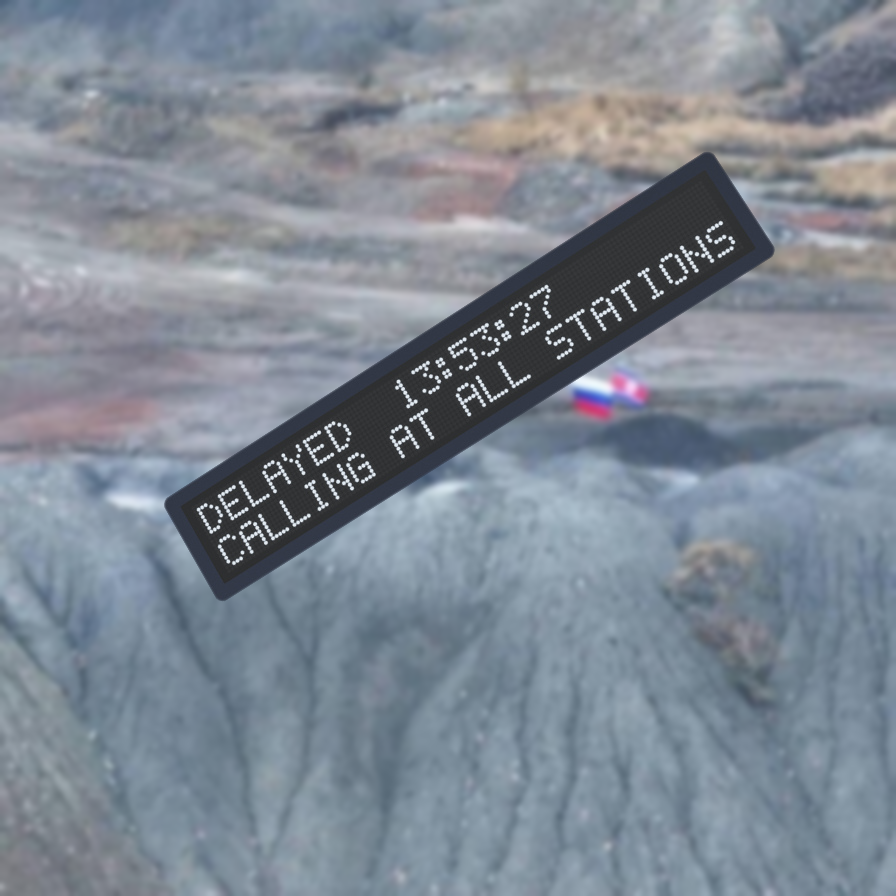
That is **13:53:27**
